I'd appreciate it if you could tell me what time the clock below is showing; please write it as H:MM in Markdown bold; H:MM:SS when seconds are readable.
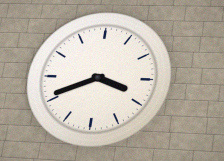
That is **3:41**
